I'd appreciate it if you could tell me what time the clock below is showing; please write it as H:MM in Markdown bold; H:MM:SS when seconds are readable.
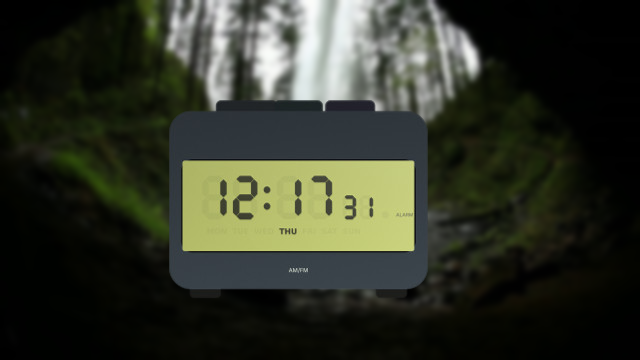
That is **12:17:31**
